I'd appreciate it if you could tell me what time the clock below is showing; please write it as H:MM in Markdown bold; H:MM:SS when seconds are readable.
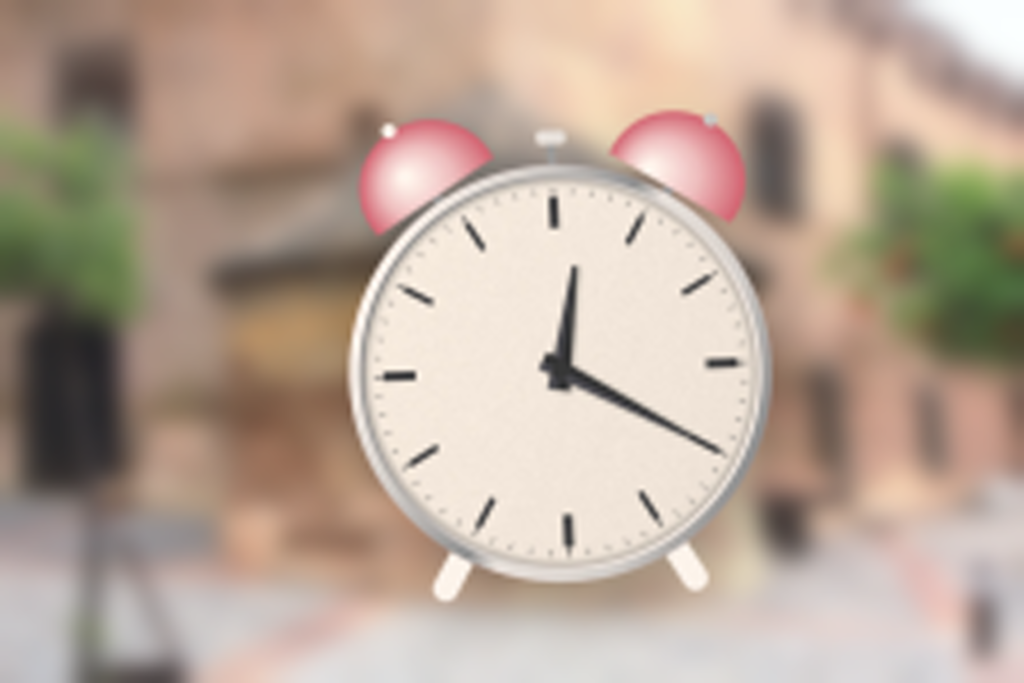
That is **12:20**
